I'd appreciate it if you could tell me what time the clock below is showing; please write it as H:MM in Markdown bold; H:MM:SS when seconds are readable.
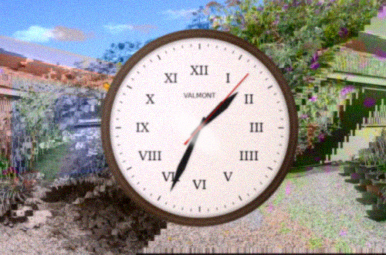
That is **1:34:07**
